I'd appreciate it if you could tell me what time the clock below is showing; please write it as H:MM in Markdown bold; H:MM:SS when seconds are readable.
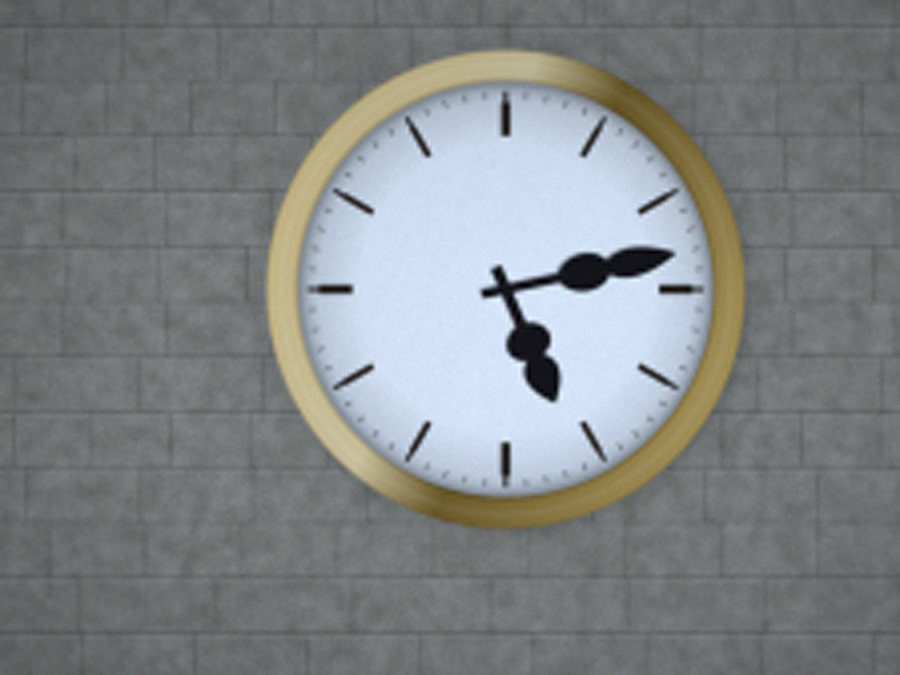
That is **5:13**
